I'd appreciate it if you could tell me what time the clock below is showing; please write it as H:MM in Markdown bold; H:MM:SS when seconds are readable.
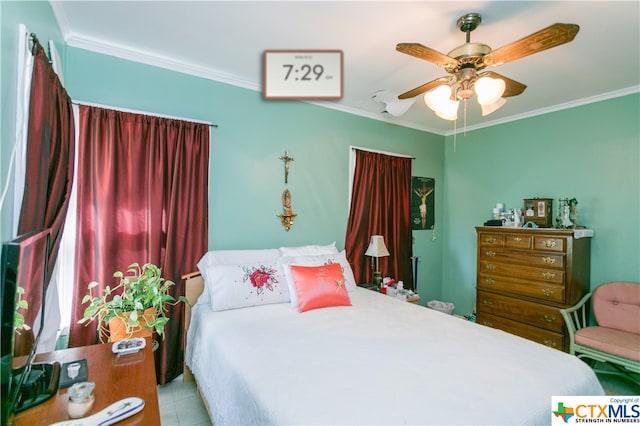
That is **7:29**
